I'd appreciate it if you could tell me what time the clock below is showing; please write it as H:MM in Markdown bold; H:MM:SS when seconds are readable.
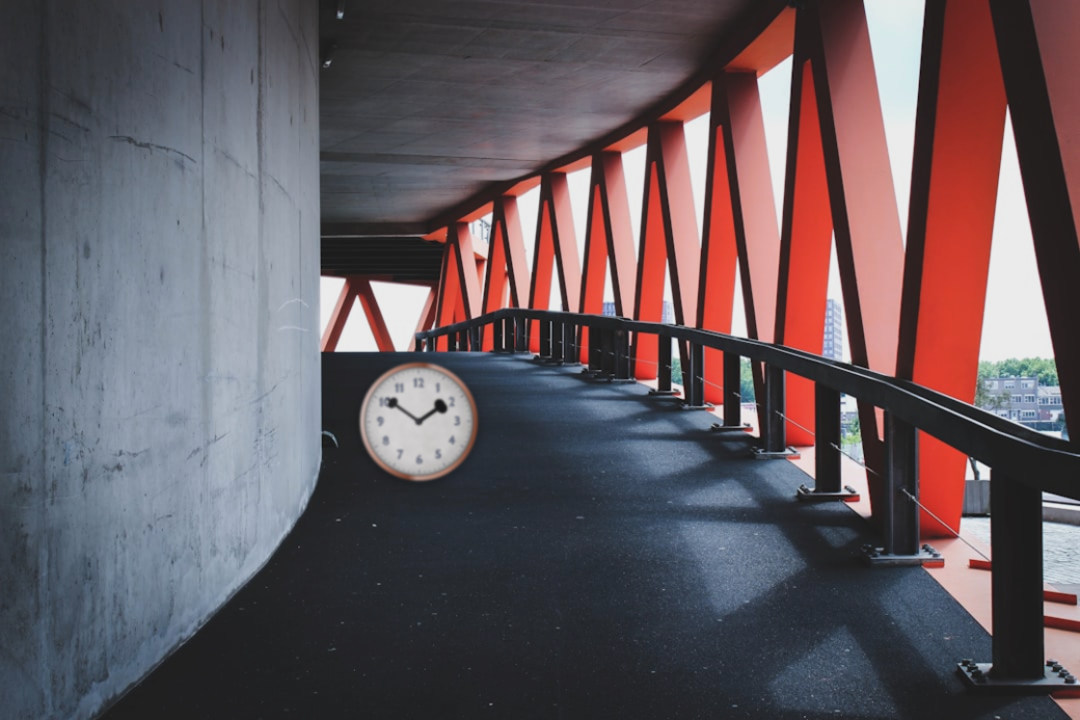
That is **1:51**
